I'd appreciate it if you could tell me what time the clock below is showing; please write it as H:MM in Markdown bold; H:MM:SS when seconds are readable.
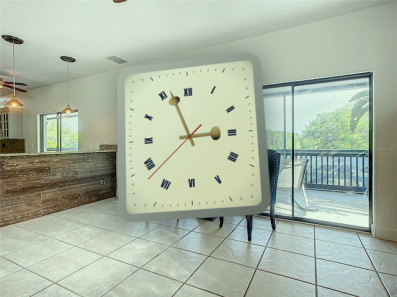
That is **2:56:38**
